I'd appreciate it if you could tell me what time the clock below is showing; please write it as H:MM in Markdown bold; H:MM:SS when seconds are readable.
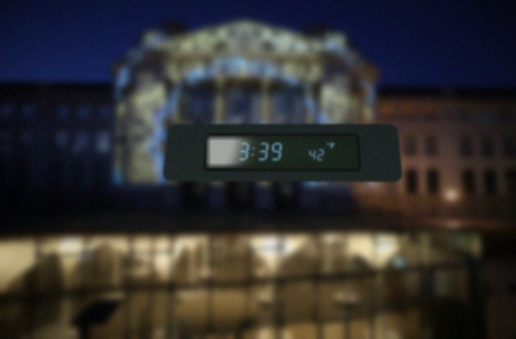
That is **3:39**
